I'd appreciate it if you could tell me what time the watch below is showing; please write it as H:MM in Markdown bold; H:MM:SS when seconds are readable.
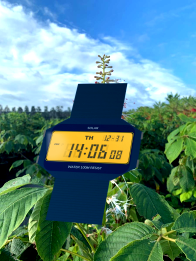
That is **14:06:08**
